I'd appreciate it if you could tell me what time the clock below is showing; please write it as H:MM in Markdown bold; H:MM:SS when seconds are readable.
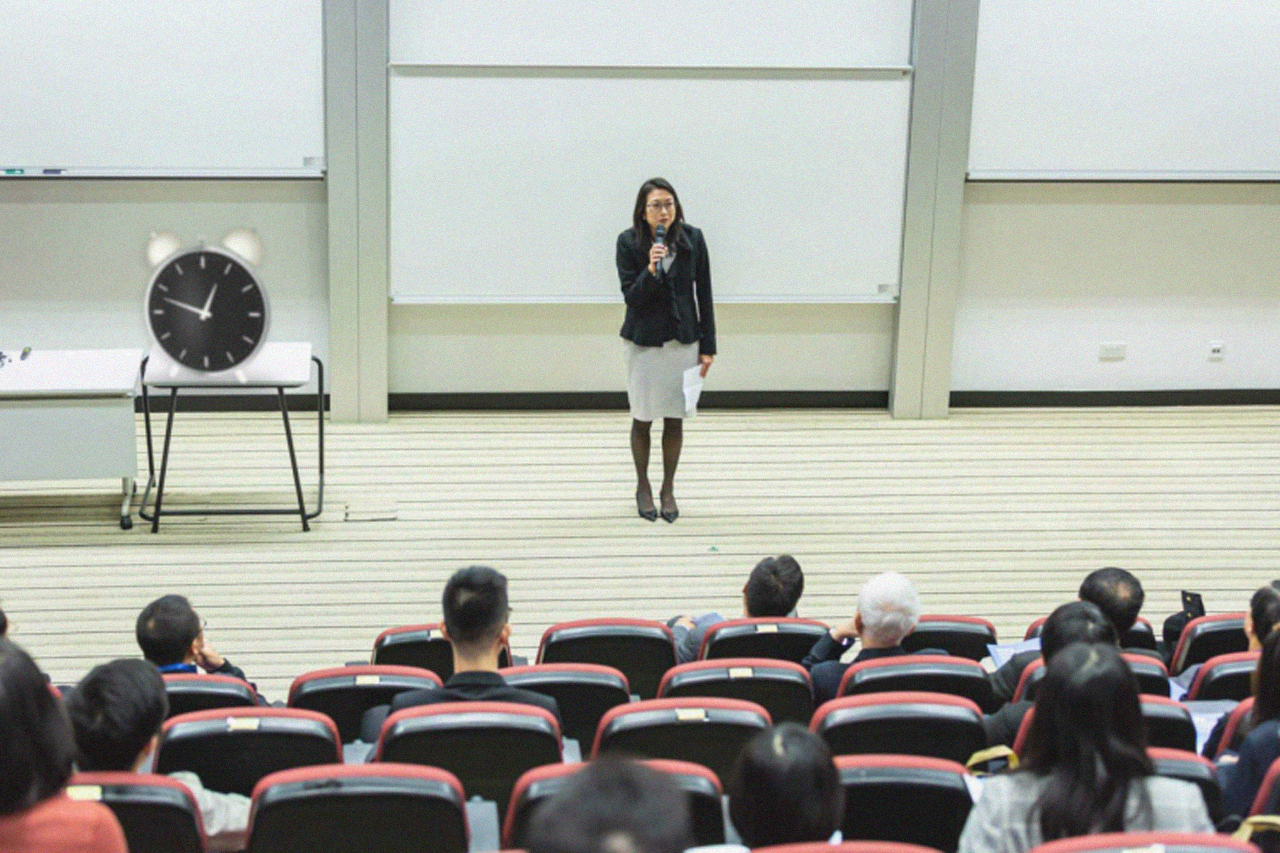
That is **12:48**
